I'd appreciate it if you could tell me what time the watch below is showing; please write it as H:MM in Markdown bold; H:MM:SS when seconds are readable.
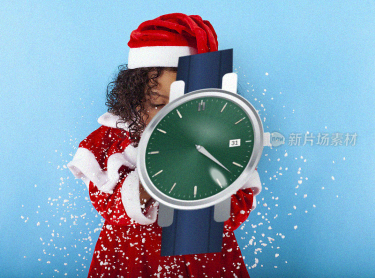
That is **4:22**
